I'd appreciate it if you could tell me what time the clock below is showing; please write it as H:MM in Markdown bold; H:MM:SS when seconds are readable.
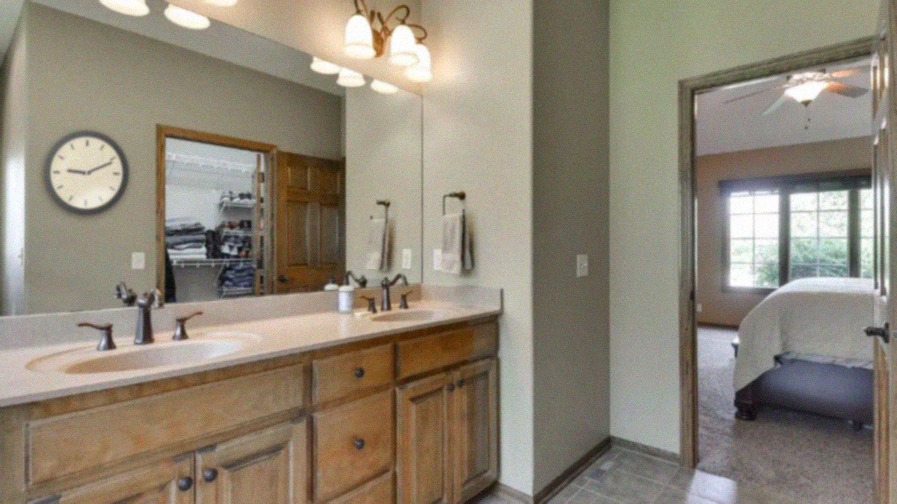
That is **9:11**
